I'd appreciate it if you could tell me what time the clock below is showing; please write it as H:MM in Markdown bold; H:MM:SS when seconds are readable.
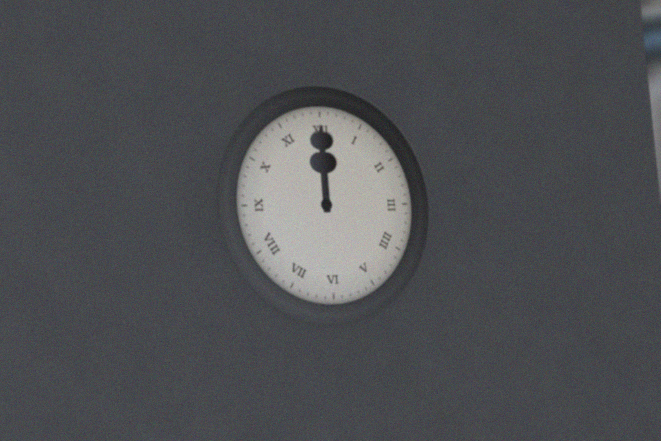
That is **12:00**
